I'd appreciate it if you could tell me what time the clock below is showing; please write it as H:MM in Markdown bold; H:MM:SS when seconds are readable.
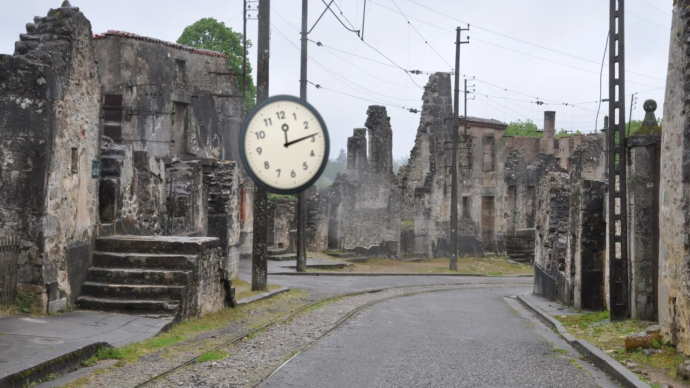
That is **12:14**
